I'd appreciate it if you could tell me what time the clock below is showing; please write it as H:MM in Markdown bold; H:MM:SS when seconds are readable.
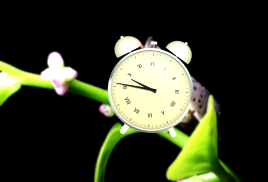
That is **9:46**
